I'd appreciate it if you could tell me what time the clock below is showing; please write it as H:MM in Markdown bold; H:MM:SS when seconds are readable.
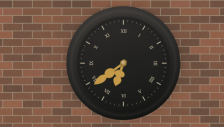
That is **6:39**
